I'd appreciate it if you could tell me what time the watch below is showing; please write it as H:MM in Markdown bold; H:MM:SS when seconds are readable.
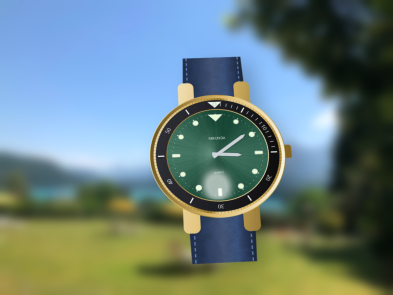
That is **3:09**
